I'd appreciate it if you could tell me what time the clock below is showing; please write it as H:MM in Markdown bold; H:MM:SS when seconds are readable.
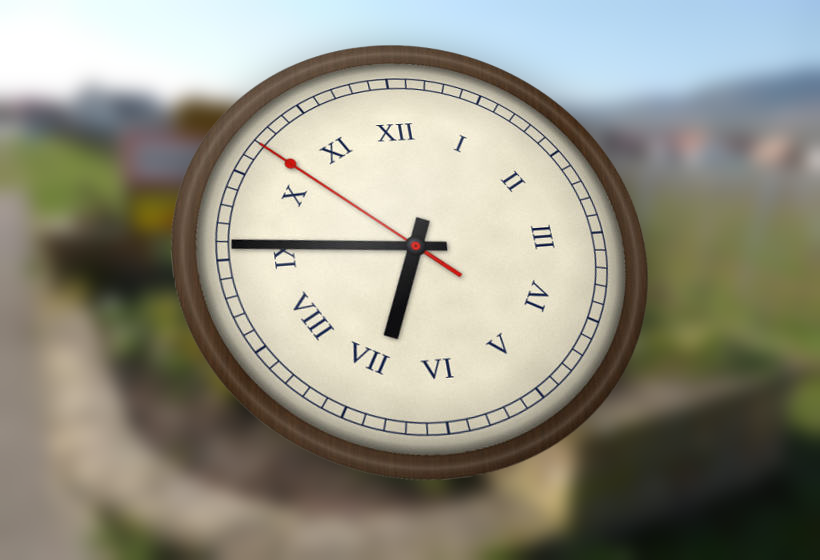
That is **6:45:52**
